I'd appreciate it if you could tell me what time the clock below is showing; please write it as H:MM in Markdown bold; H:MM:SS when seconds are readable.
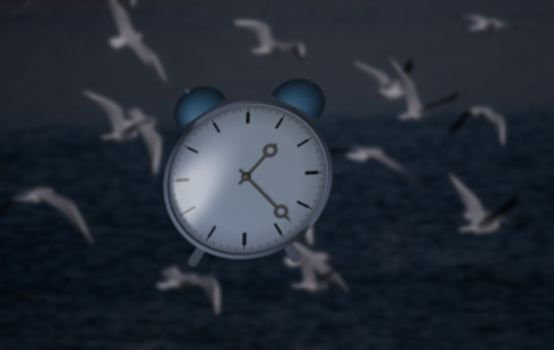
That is **1:23**
